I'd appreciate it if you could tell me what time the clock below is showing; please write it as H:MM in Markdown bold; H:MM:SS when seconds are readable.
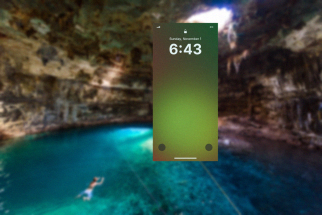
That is **6:43**
